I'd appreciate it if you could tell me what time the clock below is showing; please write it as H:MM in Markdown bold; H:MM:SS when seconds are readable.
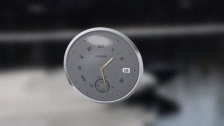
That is **1:28**
